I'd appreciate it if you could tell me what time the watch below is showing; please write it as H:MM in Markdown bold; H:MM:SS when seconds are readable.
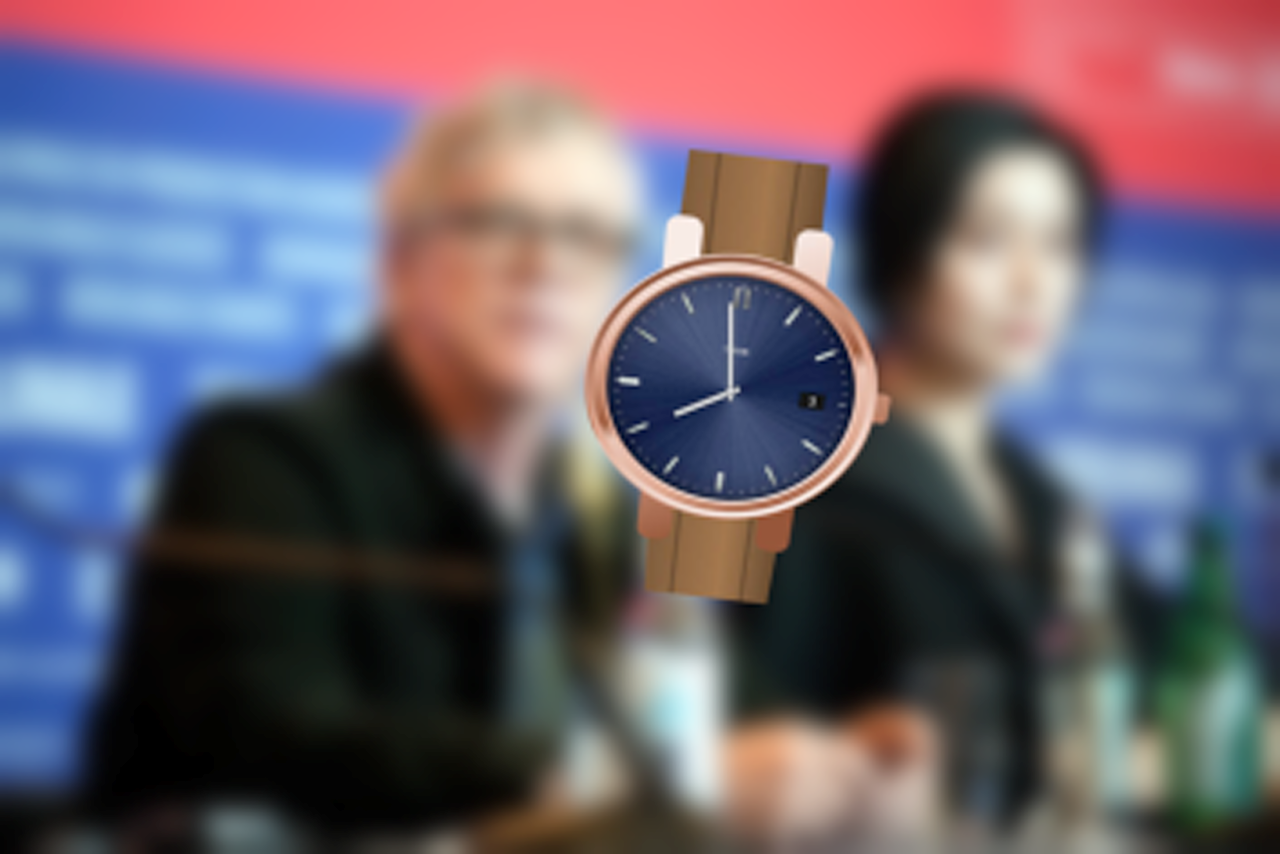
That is **7:59**
